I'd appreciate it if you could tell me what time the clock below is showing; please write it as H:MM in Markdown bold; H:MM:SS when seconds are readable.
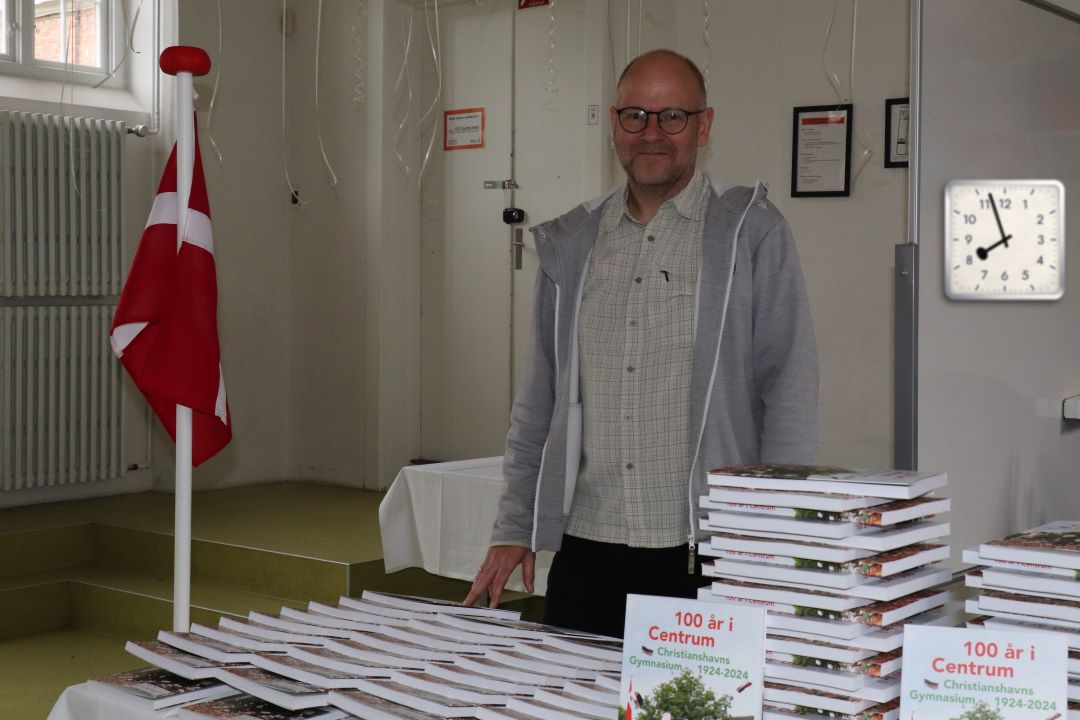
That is **7:57**
